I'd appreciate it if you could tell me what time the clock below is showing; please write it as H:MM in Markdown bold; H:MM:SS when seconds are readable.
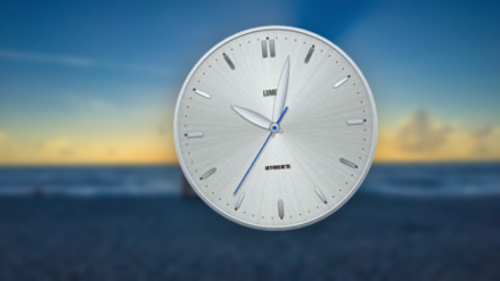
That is **10:02:36**
